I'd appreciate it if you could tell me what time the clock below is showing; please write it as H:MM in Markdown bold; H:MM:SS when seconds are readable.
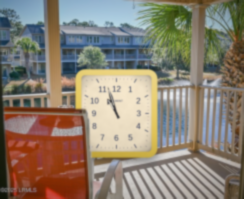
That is **10:57**
